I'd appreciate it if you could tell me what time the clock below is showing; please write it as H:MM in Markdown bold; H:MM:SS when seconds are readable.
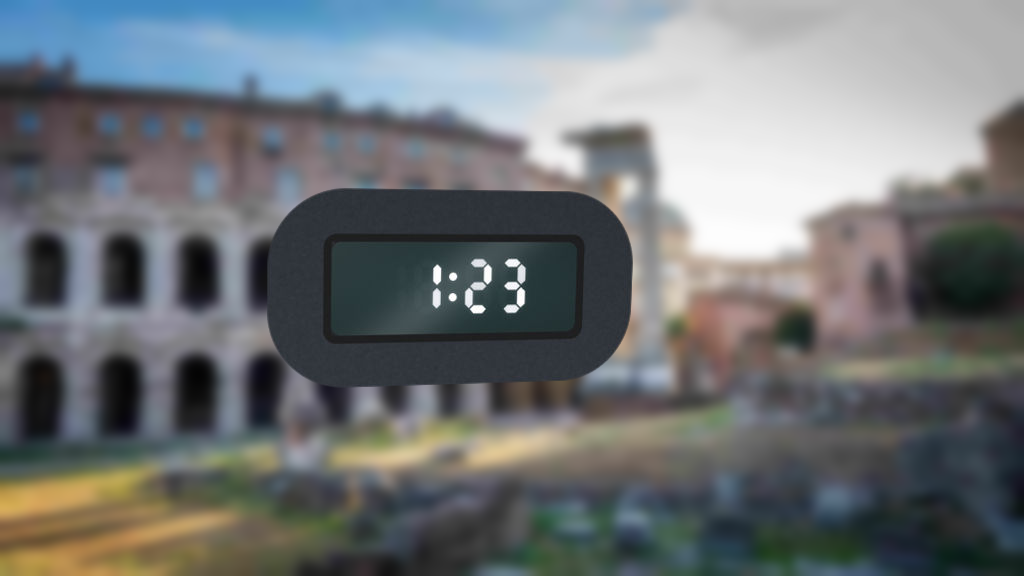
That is **1:23**
